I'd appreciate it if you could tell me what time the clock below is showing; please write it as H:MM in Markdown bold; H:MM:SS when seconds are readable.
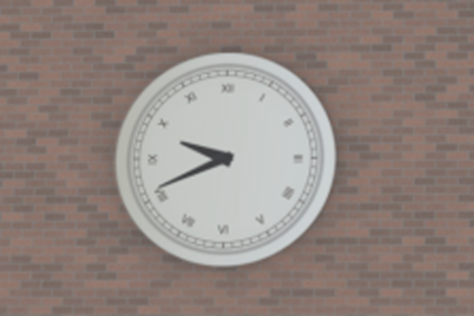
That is **9:41**
